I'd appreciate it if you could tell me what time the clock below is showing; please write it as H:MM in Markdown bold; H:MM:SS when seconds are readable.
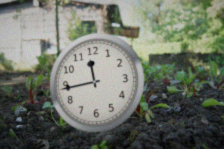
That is **11:44**
